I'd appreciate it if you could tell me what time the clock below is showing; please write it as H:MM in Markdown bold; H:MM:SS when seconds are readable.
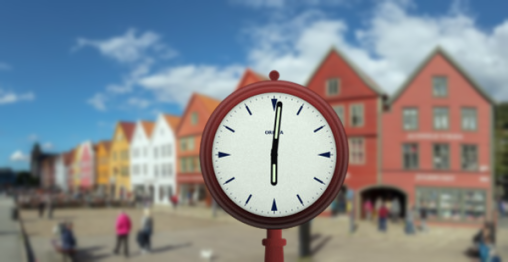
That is **6:01**
